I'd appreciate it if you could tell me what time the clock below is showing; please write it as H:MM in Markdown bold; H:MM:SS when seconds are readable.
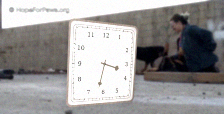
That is **3:32**
